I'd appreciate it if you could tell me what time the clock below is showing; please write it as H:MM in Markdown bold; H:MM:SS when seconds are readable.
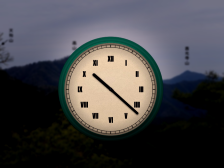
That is **10:22**
